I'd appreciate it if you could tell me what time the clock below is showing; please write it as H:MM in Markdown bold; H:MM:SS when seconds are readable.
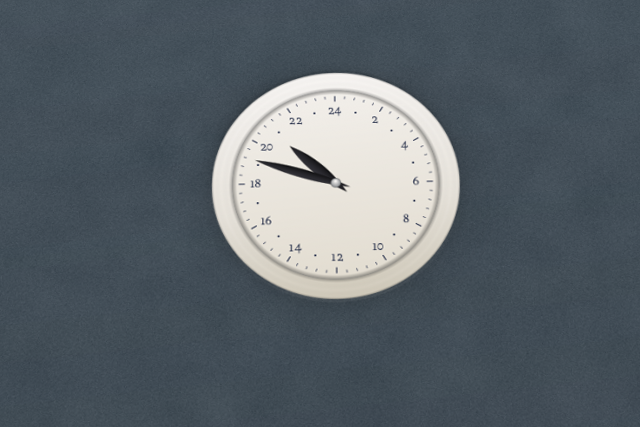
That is **20:48**
